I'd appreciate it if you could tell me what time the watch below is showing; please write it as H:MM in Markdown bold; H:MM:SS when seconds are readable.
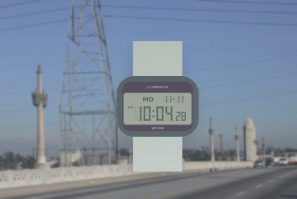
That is **10:04:28**
